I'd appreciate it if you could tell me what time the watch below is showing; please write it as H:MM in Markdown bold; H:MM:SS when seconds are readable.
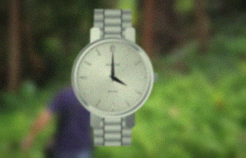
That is **4:00**
